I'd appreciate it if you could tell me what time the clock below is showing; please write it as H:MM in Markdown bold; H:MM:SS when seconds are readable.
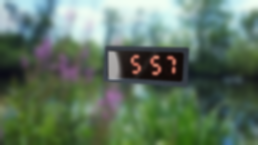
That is **5:57**
